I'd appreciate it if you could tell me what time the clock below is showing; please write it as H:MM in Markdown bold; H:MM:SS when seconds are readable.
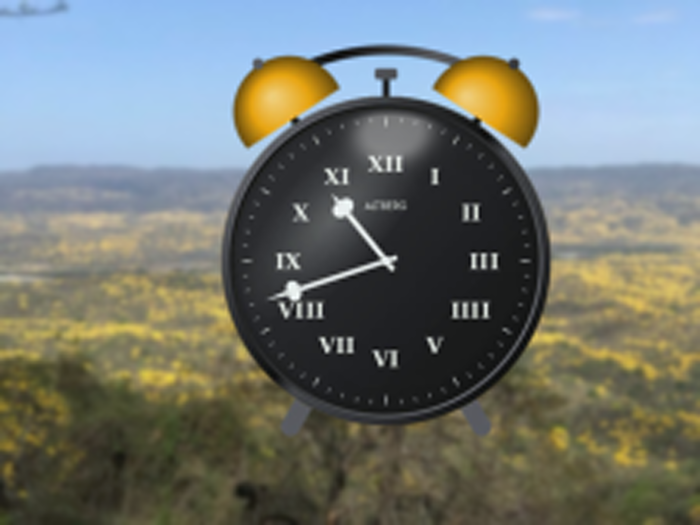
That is **10:42**
